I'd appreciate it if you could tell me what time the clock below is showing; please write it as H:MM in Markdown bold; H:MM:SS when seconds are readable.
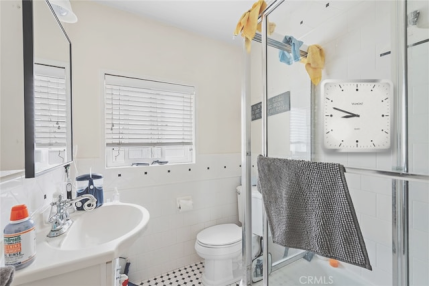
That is **8:48**
